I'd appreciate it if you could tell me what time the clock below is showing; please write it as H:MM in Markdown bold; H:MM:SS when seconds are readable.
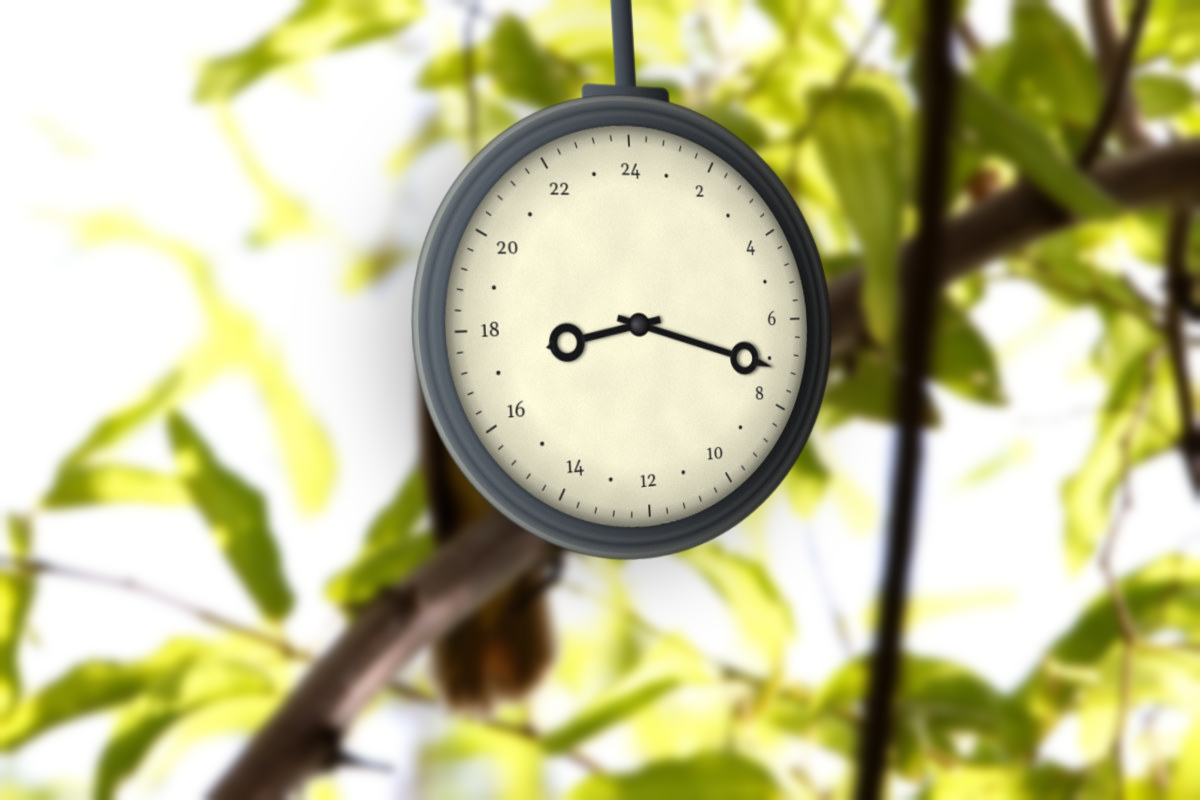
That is **17:18**
